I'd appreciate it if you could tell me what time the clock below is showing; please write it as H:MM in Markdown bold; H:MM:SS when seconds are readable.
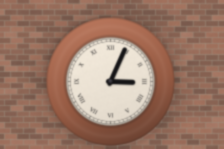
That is **3:04**
